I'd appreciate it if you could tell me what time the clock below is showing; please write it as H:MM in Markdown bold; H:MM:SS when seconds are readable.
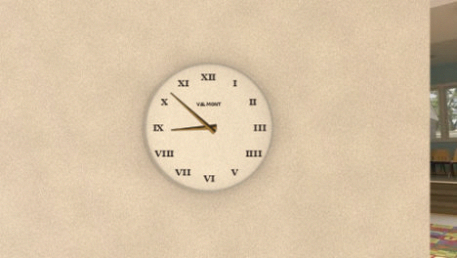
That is **8:52**
